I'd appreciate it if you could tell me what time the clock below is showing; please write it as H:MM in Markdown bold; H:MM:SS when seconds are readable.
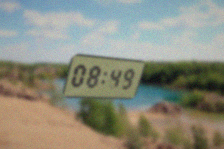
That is **8:49**
